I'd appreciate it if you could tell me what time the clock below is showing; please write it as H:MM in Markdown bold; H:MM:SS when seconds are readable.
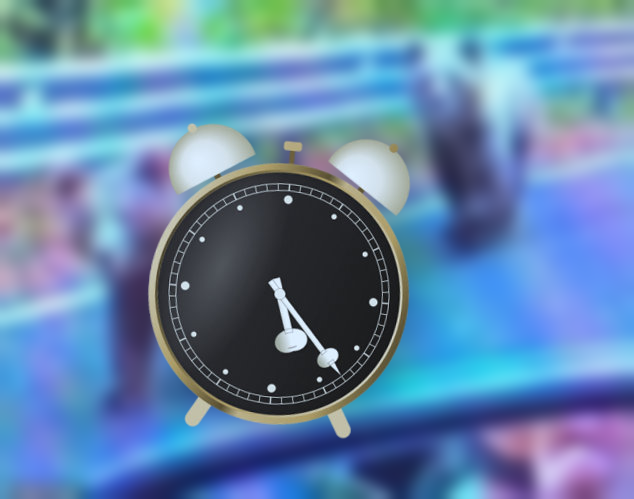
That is **5:23**
